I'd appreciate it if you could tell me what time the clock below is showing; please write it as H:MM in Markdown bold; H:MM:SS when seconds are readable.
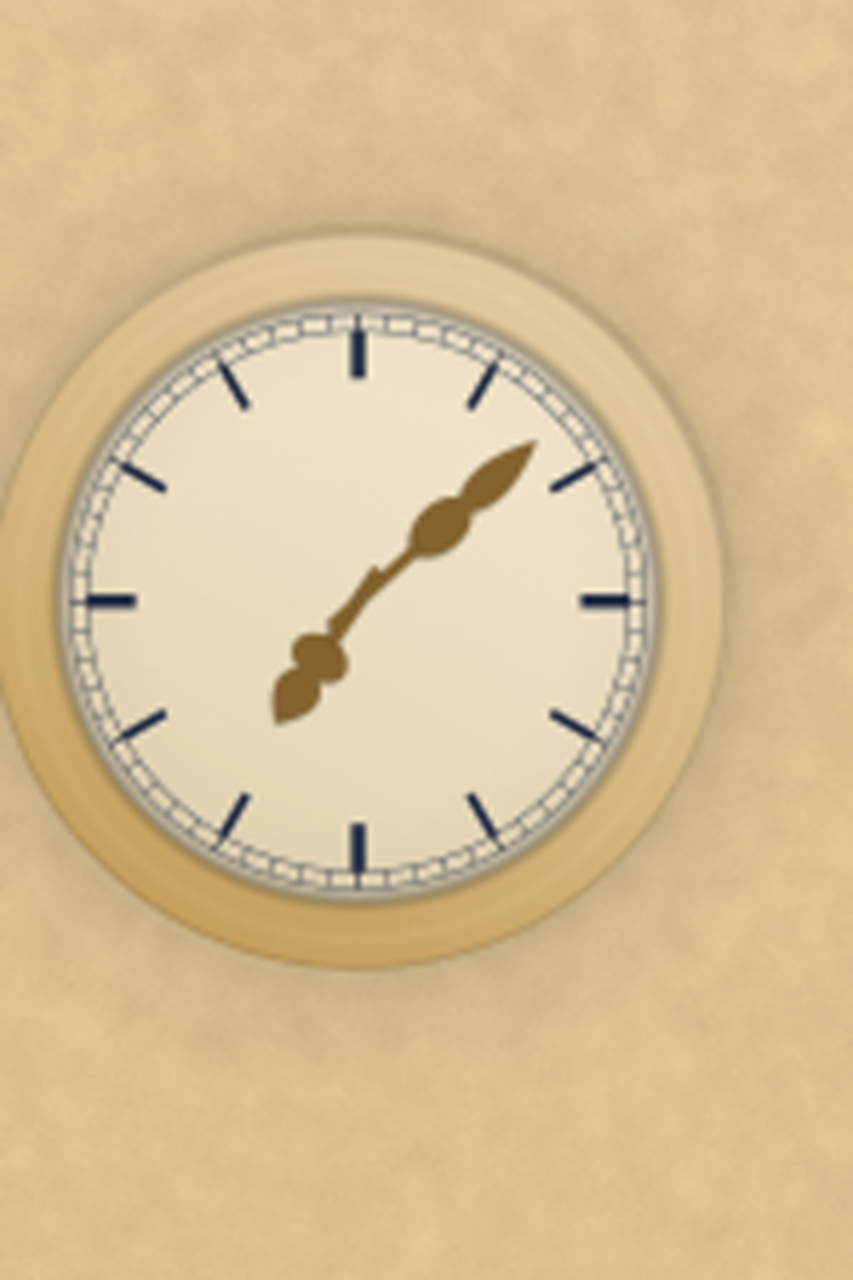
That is **7:08**
